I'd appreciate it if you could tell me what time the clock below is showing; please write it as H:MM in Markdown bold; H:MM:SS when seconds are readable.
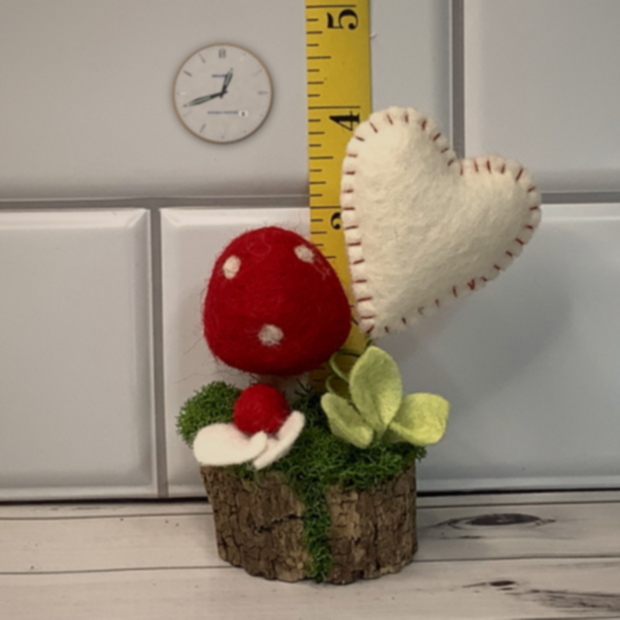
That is **12:42**
